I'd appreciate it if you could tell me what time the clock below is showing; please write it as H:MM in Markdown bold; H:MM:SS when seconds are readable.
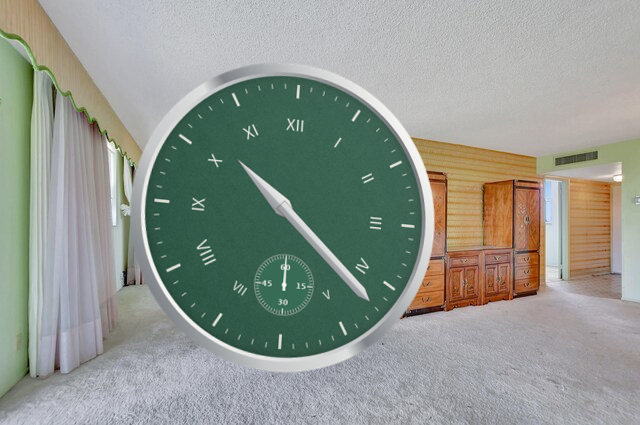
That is **10:22**
